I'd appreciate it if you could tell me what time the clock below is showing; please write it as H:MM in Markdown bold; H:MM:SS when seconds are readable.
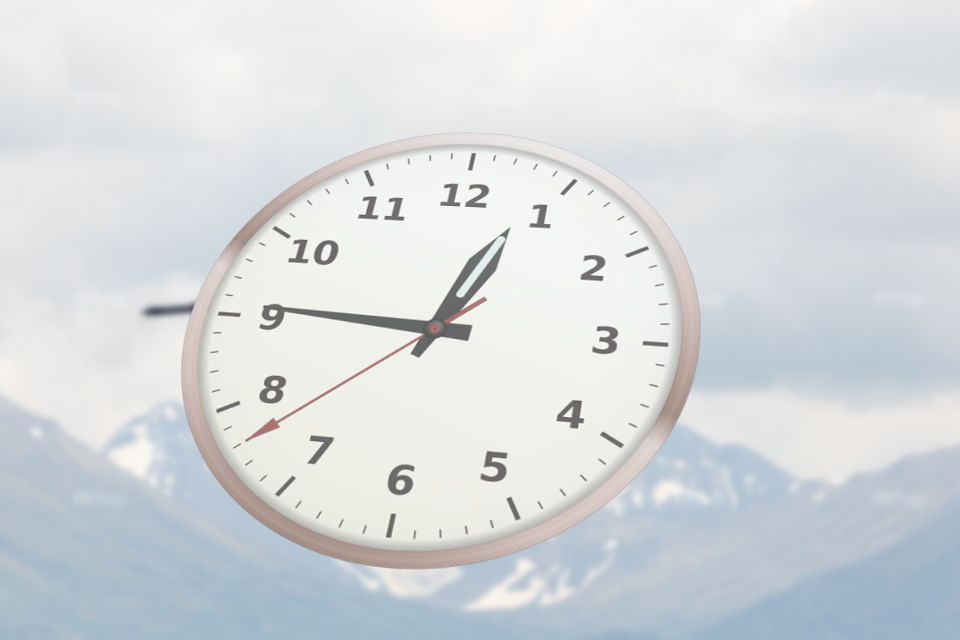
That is **12:45:38**
